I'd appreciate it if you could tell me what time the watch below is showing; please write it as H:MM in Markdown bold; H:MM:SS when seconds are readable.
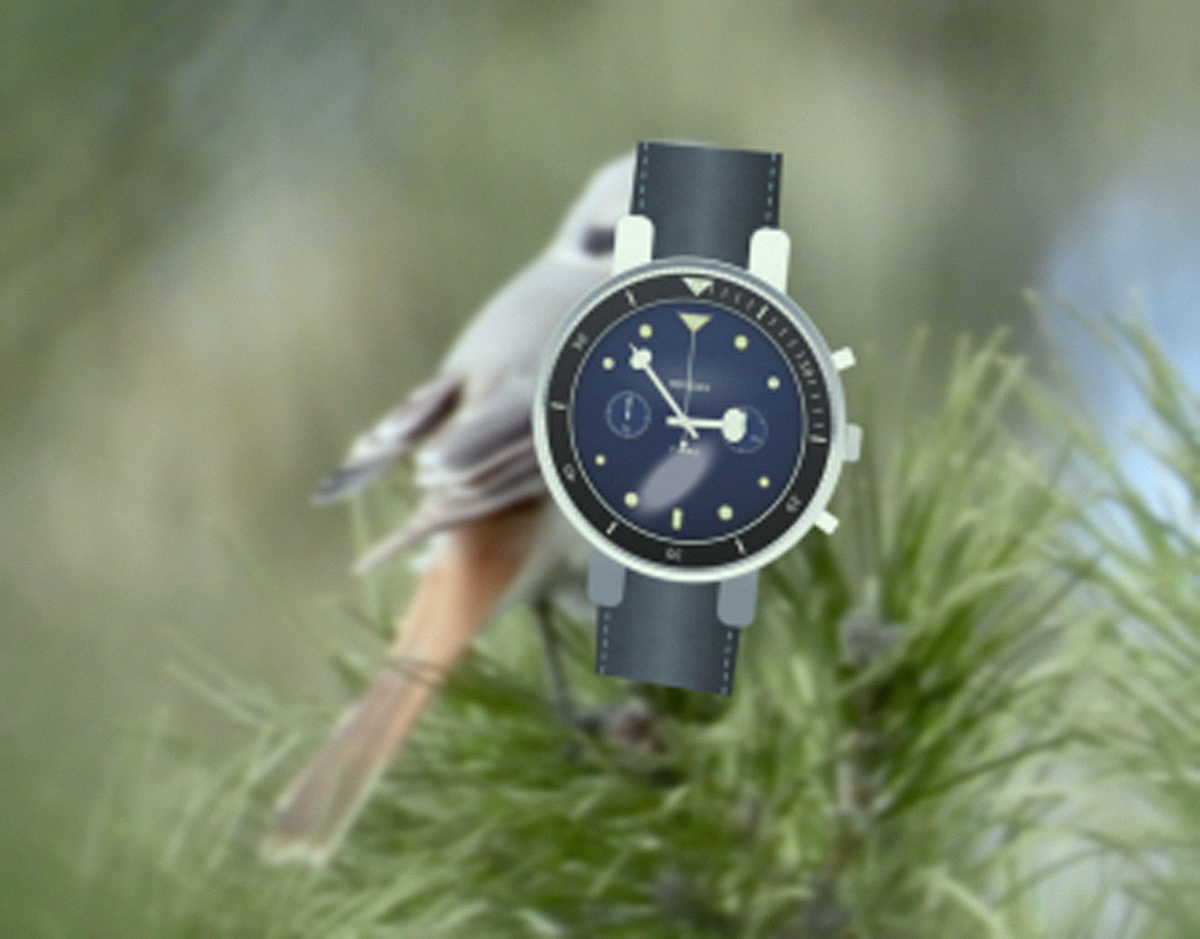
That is **2:53**
